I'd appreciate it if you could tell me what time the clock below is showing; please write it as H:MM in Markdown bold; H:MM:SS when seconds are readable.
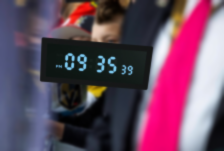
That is **9:35:39**
